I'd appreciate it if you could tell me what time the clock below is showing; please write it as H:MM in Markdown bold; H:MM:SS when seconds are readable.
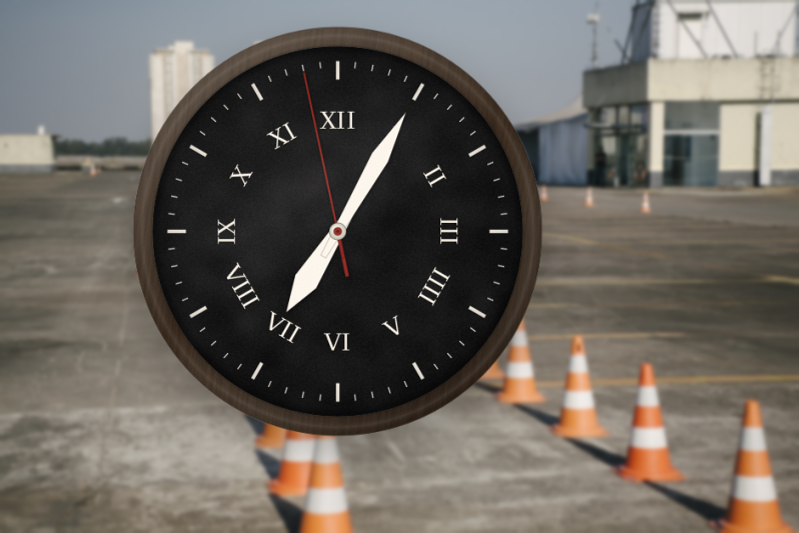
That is **7:04:58**
